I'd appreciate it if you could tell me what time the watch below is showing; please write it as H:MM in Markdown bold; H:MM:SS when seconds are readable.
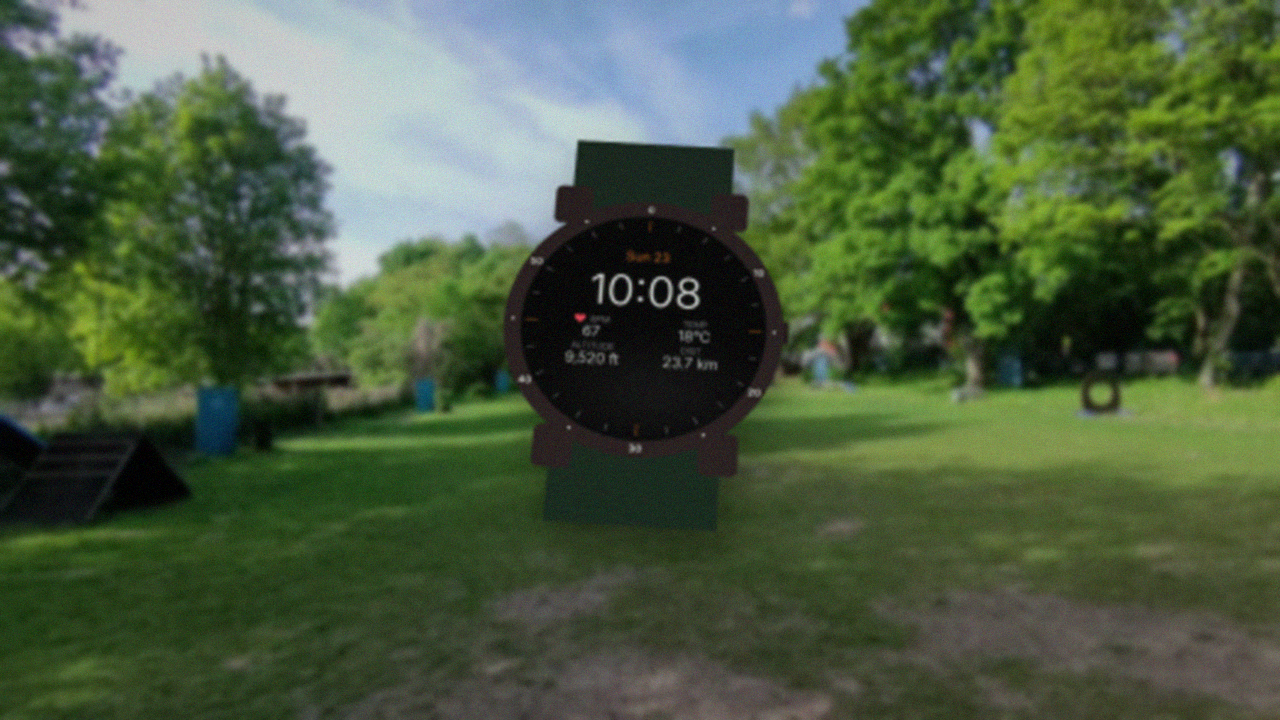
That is **10:08**
